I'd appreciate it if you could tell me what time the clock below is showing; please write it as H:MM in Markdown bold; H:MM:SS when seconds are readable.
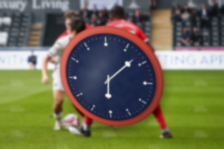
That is **6:08**
